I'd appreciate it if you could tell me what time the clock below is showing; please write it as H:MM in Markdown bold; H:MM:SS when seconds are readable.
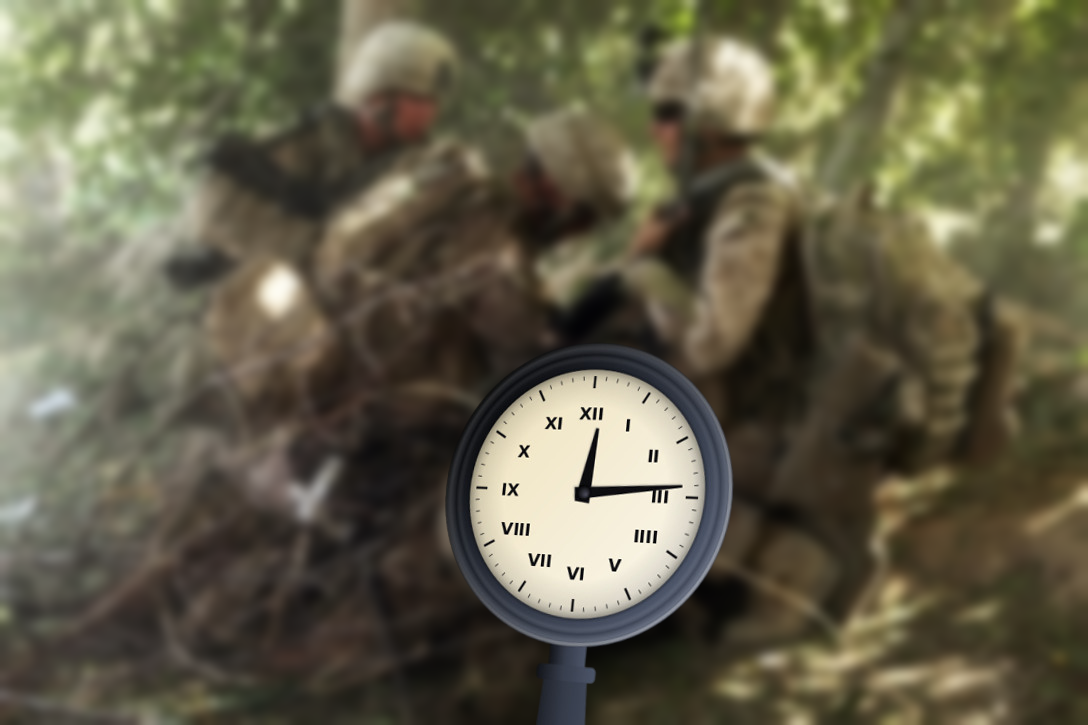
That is **12:14**
